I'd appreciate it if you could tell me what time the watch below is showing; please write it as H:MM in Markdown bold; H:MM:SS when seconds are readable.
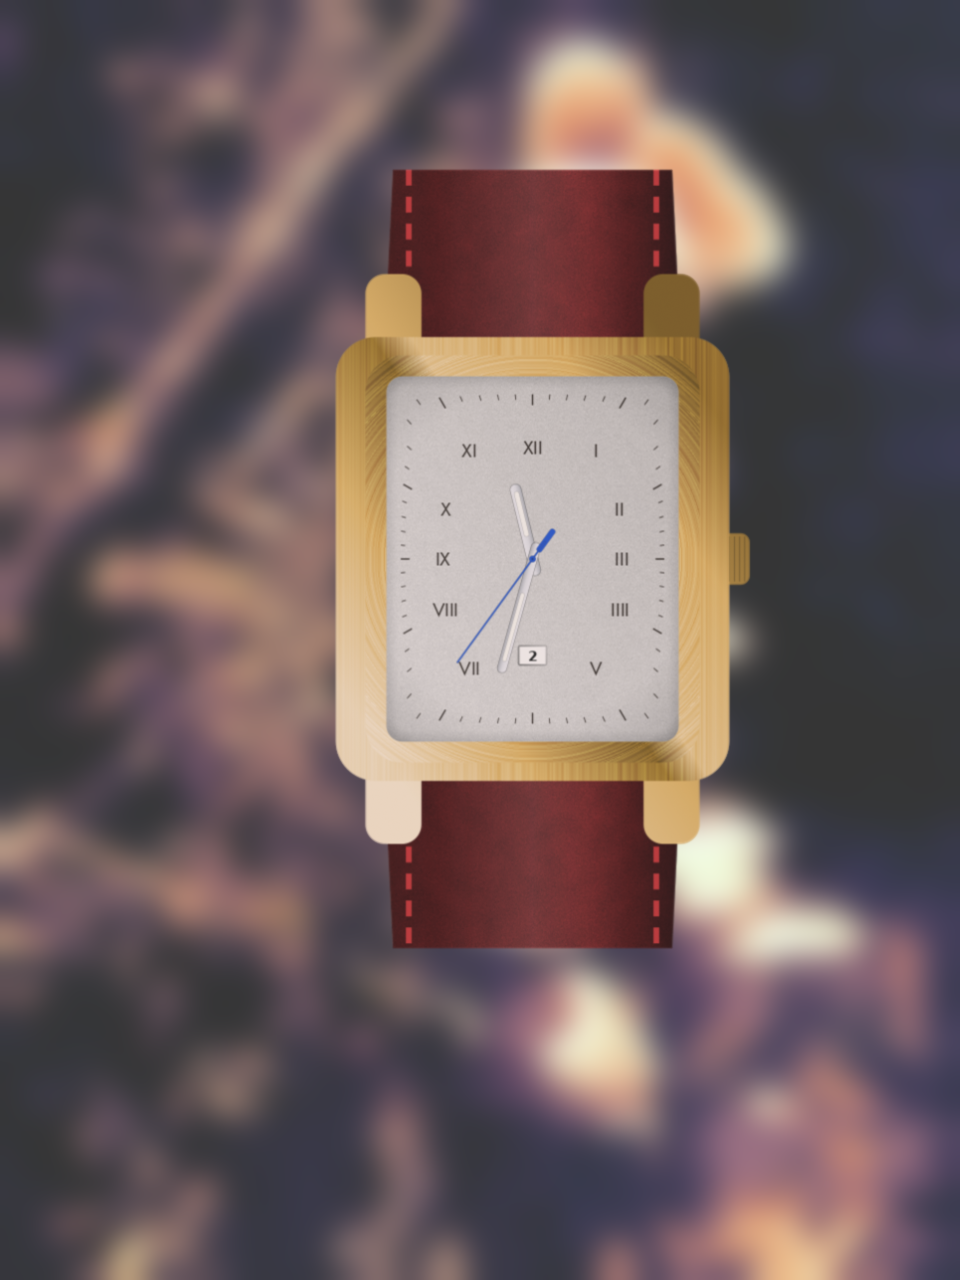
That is **11:32:36**
